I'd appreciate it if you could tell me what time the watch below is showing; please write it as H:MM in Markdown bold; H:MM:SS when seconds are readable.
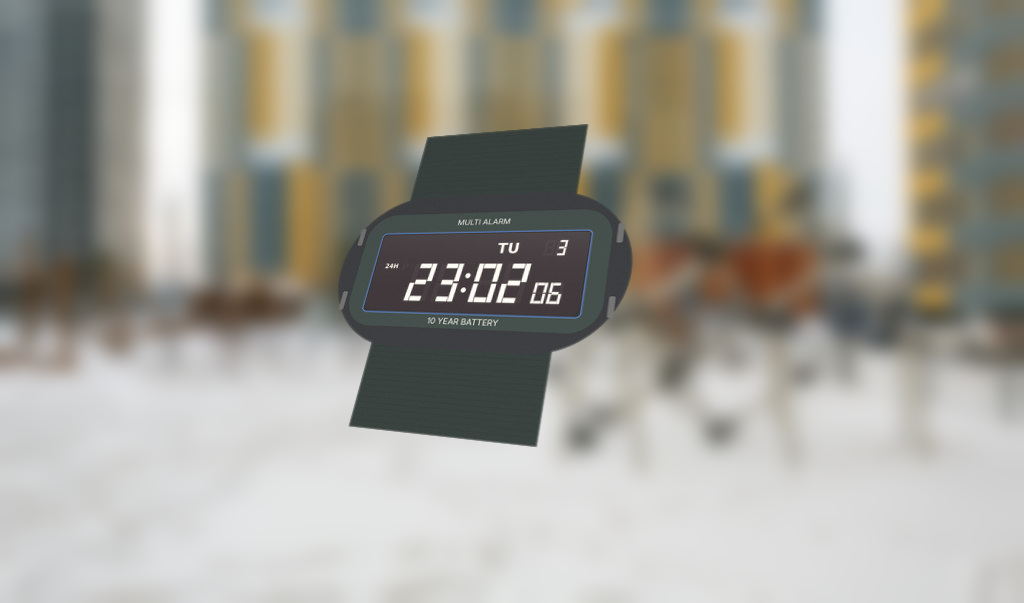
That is **23:02:06**
